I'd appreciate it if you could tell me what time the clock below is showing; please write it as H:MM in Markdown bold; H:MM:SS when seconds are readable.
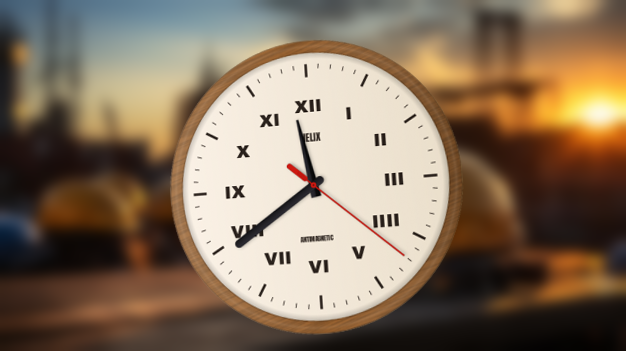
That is **11:39:22**
